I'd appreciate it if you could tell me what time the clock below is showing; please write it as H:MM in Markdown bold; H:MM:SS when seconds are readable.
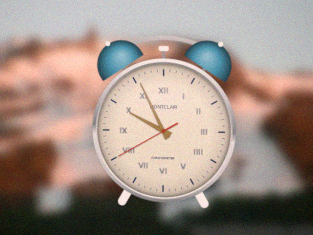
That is **9:55:40**
